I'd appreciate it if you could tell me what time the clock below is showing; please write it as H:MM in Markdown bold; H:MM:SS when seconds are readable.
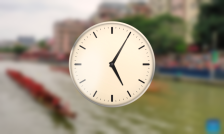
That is **5:05**
